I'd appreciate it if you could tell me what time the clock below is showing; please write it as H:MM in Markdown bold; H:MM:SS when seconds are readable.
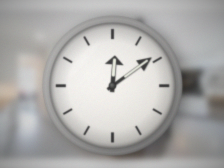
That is **12:09**
